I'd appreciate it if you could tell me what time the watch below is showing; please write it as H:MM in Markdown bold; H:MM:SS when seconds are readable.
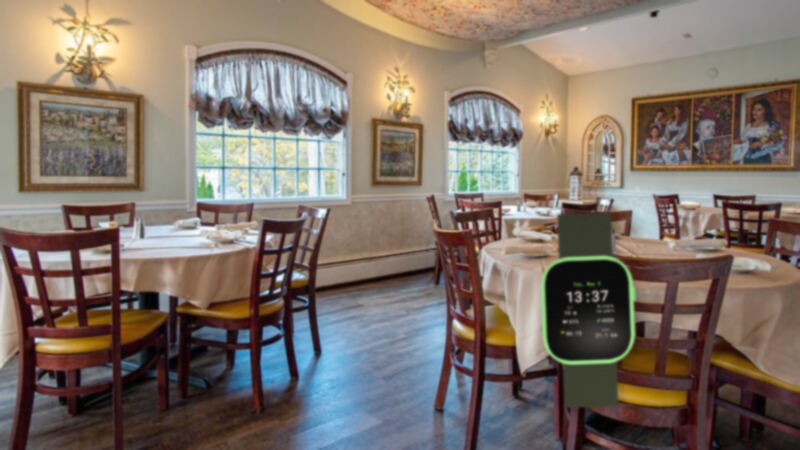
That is **13:37**
